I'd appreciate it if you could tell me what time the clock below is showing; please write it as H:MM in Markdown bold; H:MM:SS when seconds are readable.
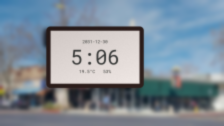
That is **5:06**
